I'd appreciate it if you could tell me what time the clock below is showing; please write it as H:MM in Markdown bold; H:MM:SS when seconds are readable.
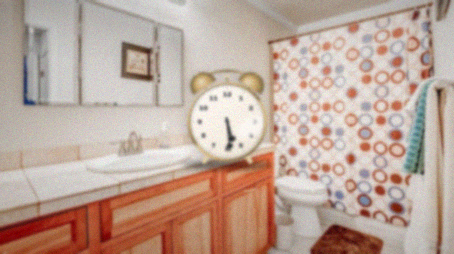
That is **5:29**
